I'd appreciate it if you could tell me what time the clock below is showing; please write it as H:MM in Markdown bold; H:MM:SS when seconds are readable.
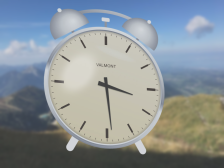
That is **3:29**
